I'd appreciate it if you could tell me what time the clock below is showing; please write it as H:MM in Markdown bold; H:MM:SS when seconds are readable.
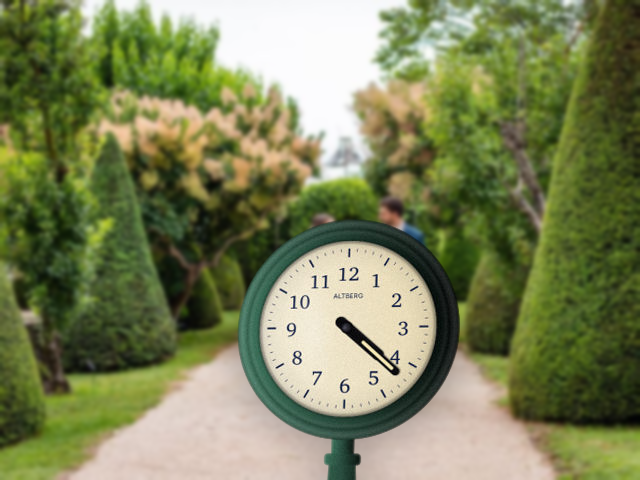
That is **4:22**
